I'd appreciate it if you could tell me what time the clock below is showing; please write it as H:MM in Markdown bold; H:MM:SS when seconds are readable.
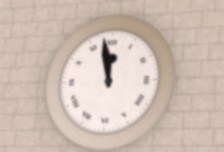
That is **11:58**
